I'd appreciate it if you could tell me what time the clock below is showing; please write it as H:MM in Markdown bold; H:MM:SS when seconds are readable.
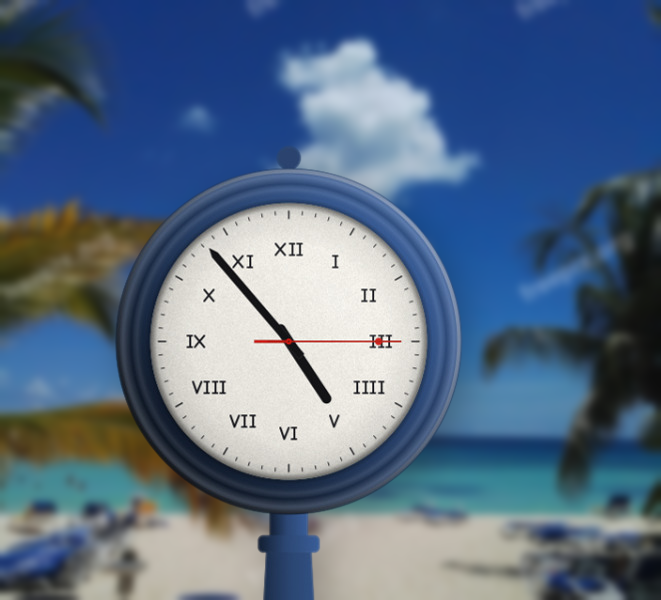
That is **4:53:15**
